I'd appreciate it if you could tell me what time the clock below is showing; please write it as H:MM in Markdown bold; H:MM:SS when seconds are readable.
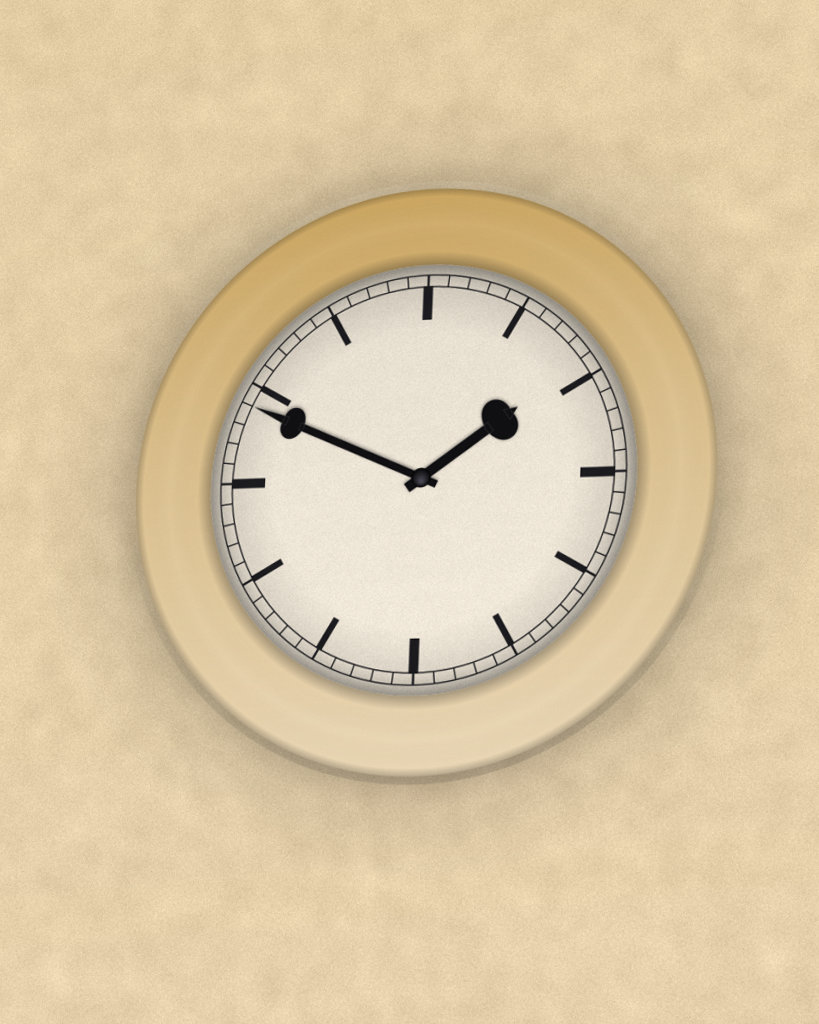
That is **1:49**
